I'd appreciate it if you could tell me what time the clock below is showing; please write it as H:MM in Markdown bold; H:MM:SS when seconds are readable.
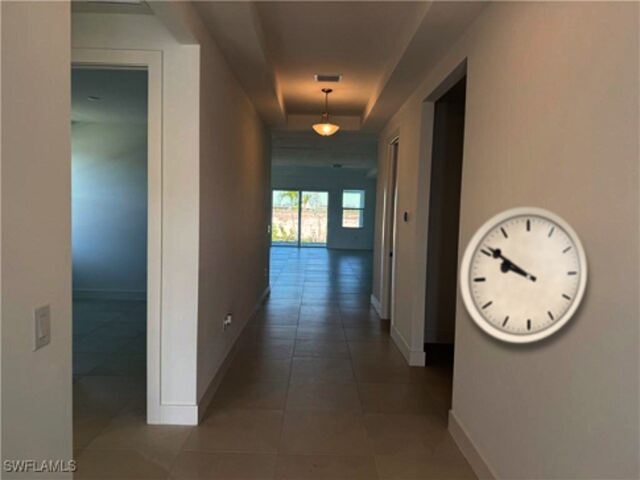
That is **9:51**
